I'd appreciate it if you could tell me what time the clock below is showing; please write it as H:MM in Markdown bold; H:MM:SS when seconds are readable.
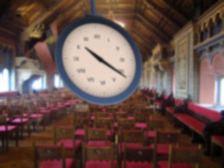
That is **10:21**
